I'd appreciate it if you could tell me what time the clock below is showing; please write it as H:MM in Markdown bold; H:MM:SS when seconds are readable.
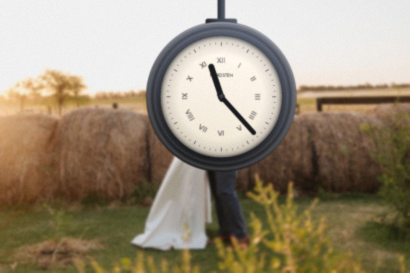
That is **11:23**
